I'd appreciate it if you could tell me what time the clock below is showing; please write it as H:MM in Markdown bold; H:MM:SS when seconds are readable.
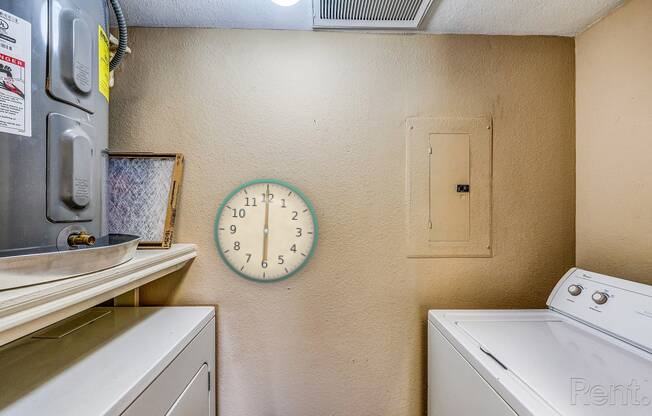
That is **6:00**
